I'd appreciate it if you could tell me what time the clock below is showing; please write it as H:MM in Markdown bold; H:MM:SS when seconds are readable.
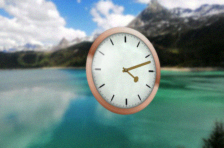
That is **4:12**
